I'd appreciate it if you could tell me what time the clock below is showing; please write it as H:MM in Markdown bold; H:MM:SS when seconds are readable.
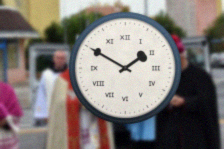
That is **1:50**
